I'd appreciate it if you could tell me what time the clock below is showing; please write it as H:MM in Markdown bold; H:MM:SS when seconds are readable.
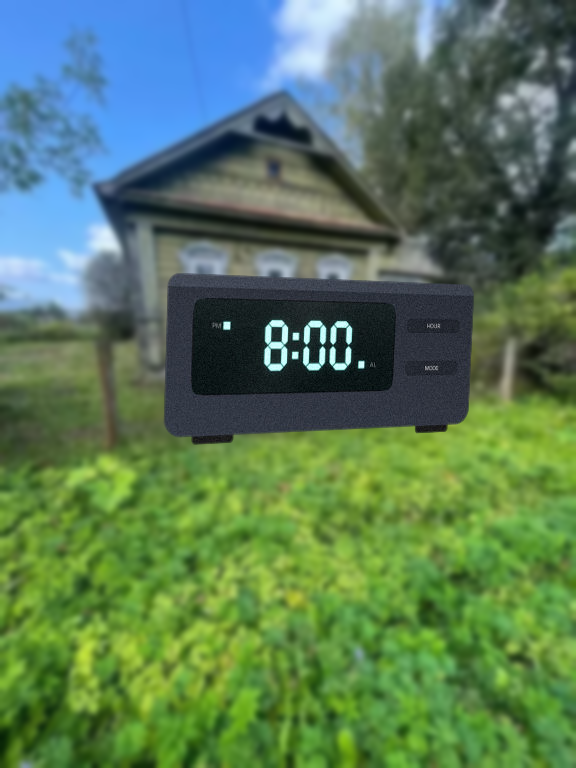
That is **8:00**
